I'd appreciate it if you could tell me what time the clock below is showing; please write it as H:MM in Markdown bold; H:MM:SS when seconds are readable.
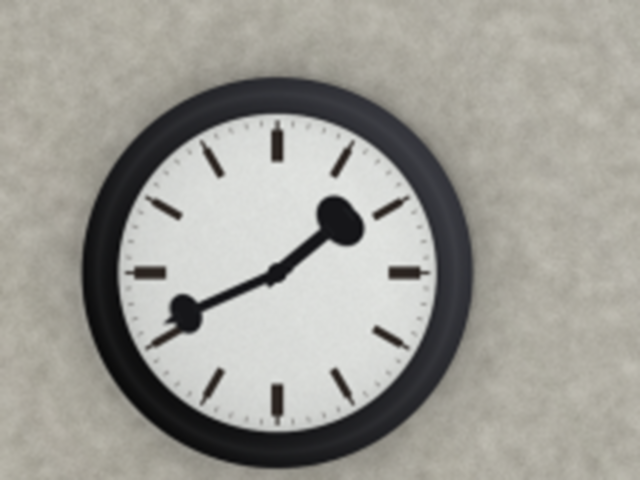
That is **1:41**
